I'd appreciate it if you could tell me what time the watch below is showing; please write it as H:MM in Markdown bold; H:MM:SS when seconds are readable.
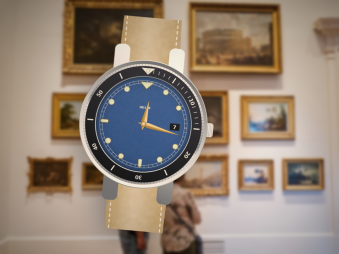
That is **12:17**
